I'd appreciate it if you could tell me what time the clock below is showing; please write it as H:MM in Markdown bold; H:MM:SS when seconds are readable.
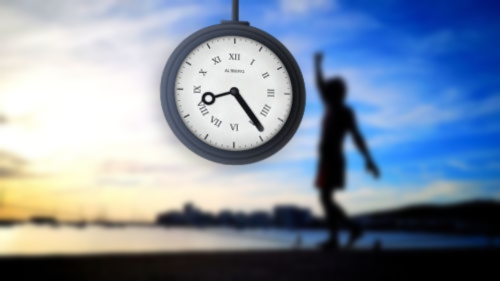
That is **8:24**
